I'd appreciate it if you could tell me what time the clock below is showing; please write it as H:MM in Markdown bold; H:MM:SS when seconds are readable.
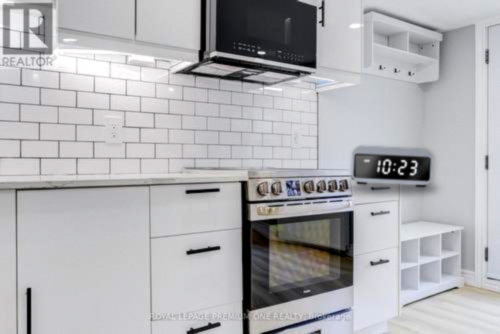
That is **10:23**
